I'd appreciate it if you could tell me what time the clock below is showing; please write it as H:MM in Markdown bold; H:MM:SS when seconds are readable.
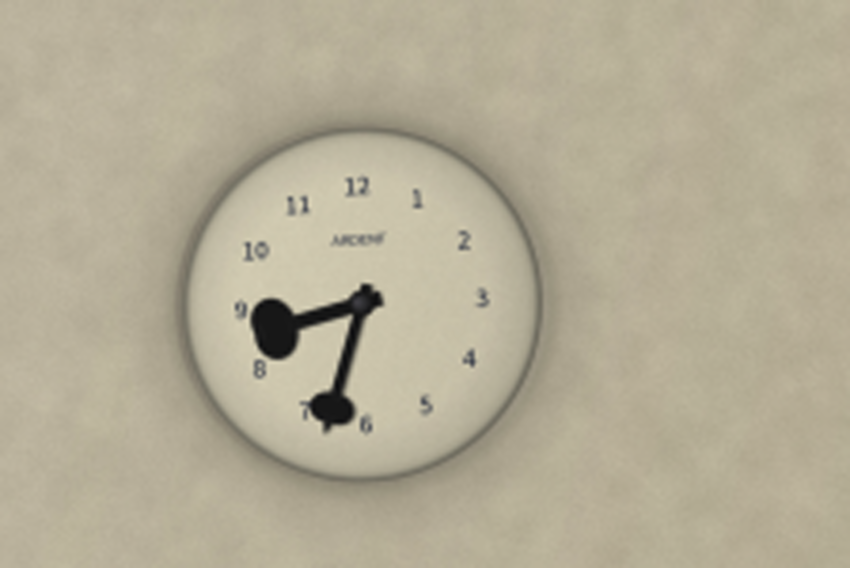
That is **8:33**
